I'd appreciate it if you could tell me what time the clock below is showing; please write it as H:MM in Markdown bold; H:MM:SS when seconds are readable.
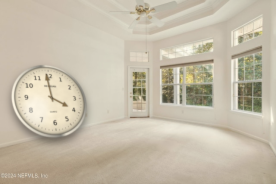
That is **3:59**
